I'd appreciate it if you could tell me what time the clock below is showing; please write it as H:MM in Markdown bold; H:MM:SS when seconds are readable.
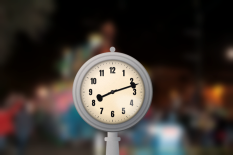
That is **8:12**
